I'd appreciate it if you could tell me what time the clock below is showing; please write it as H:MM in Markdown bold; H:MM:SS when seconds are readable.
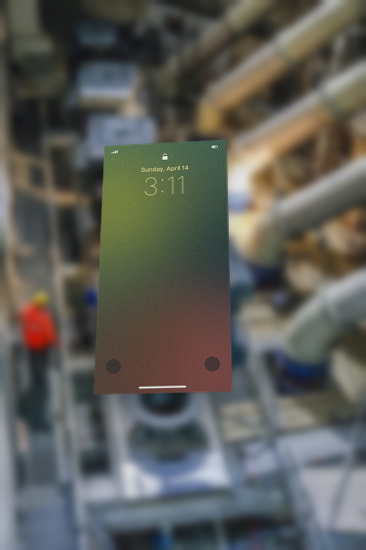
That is **3:11**
